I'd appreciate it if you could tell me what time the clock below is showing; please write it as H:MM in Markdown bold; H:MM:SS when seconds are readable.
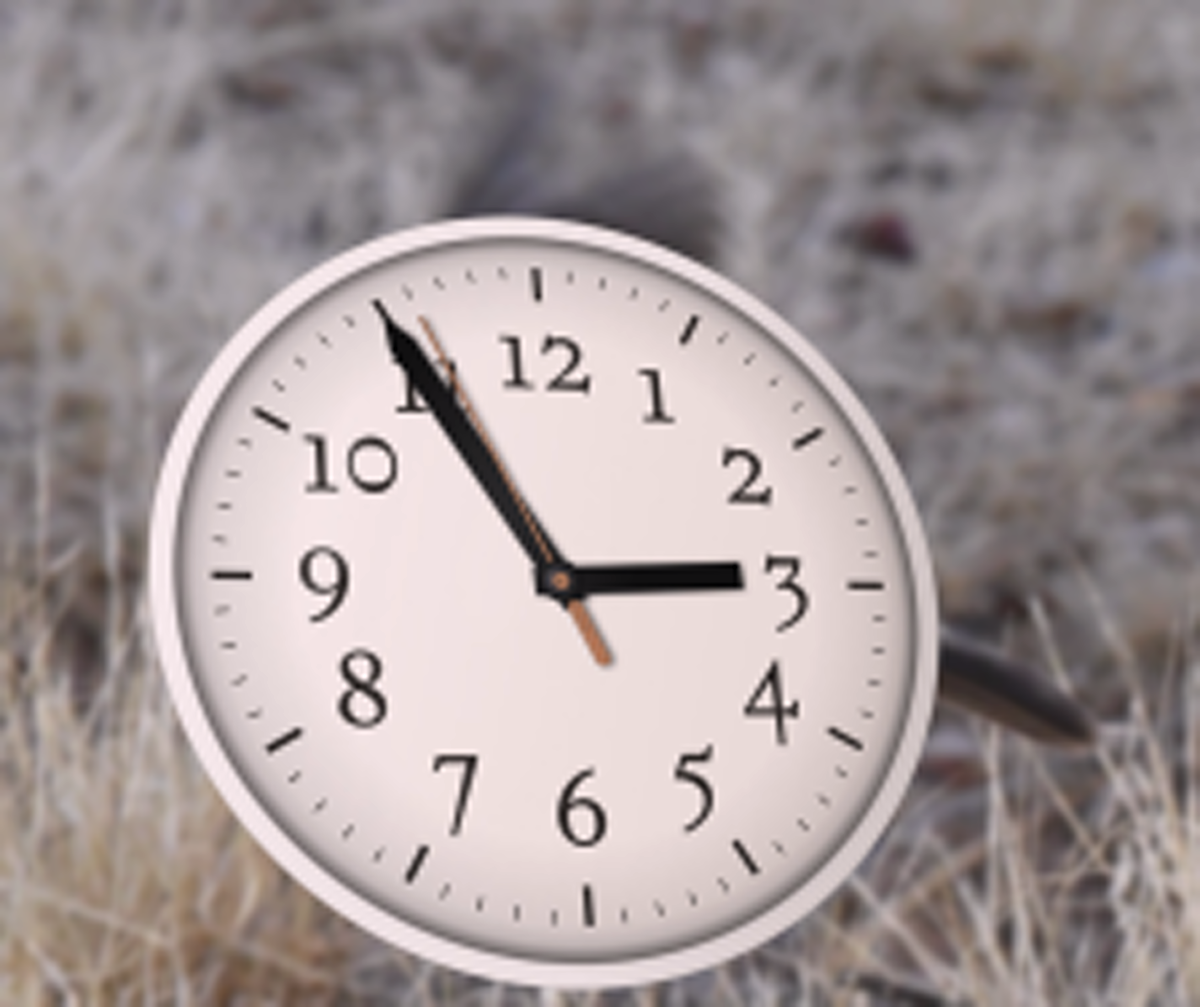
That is **2:54:56**
